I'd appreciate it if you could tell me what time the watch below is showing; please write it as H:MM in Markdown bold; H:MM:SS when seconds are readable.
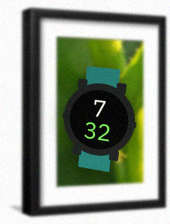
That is **7:32**
